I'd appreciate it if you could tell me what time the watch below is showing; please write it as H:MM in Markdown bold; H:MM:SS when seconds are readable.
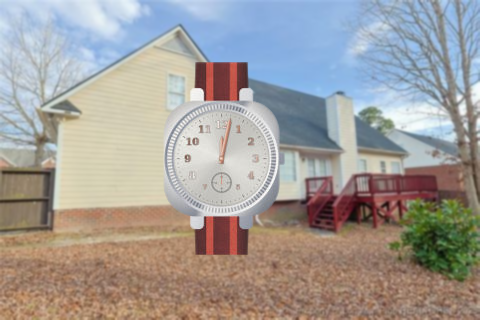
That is **12:02**
